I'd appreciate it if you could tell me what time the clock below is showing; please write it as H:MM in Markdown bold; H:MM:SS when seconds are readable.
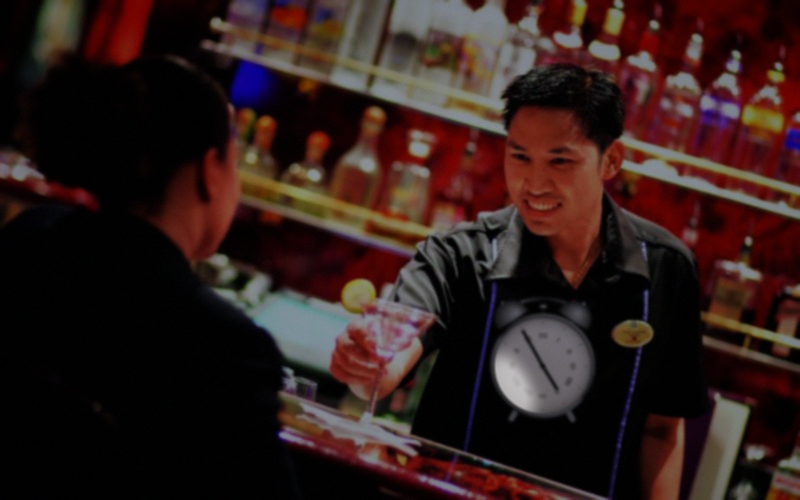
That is **4:55**
